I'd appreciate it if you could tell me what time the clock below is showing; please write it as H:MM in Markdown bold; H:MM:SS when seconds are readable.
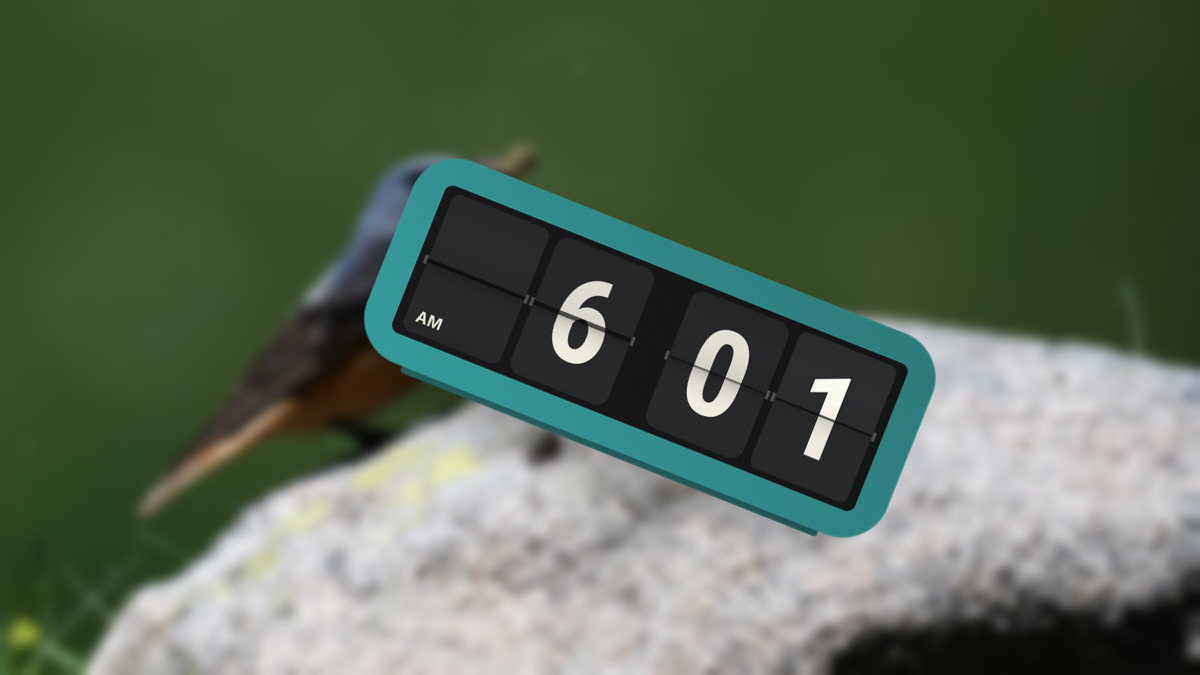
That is **6:01**
